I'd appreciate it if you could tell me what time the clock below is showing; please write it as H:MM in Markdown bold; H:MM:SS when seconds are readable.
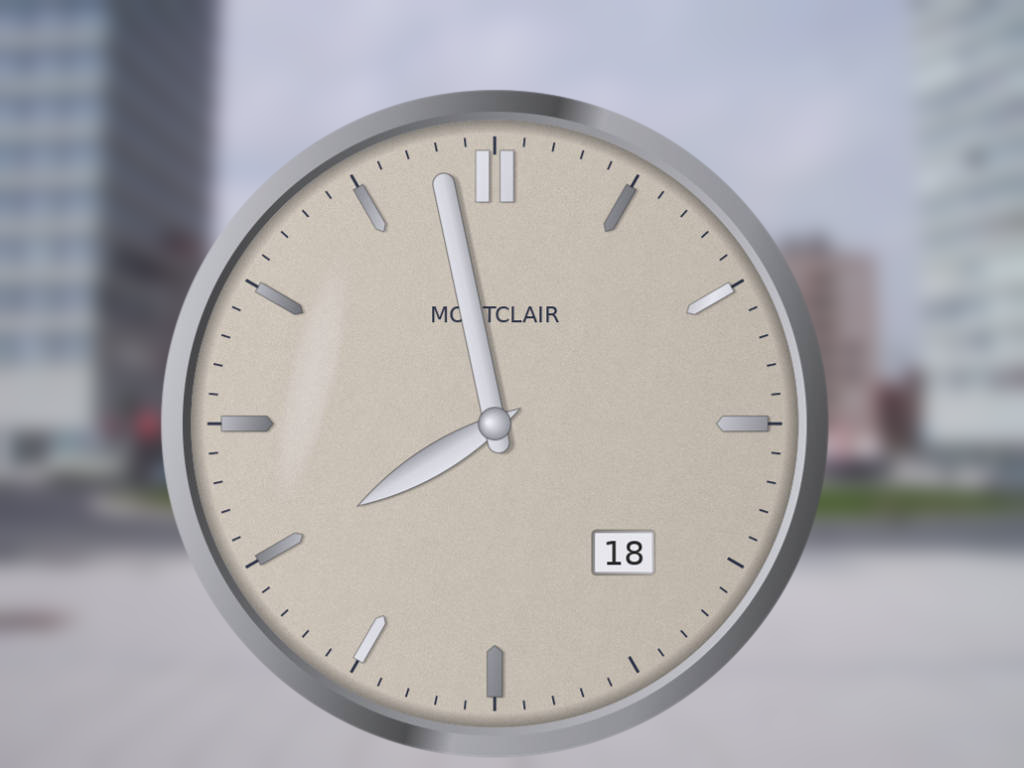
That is **7:58**
